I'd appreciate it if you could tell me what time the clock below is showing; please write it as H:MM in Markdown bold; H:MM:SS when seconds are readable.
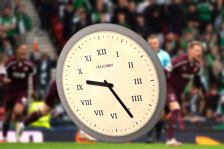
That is **9:25**
